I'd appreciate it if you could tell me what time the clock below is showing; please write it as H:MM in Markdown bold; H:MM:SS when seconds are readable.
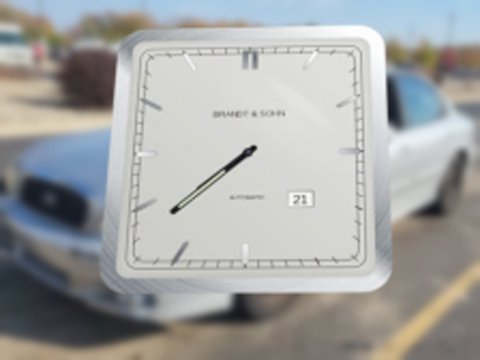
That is **7:38**
